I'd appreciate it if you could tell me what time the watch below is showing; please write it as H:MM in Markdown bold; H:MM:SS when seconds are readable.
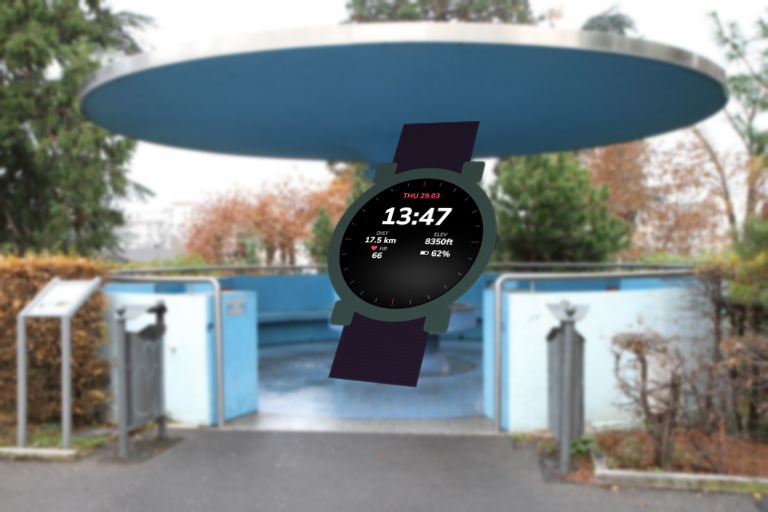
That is **13:47**
